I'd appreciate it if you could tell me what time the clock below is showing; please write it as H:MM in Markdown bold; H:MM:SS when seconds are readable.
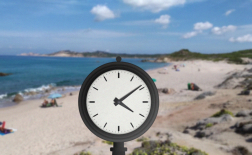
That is **4:09**
